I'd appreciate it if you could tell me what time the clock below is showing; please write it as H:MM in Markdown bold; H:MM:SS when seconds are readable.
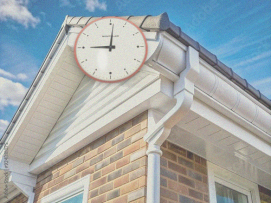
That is **9:01**
